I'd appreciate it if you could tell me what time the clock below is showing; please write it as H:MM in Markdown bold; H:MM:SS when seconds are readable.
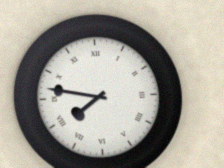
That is **7:47**
